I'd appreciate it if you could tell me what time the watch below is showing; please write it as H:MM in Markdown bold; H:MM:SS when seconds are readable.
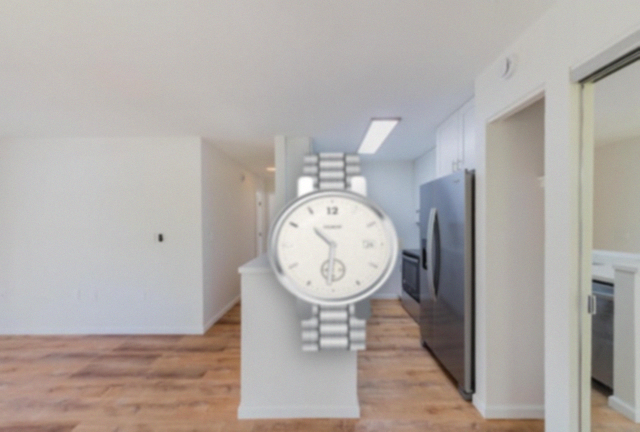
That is **10:31**
